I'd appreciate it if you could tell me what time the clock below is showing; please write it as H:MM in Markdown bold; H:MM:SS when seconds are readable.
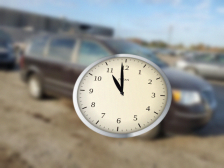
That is **10:59**
